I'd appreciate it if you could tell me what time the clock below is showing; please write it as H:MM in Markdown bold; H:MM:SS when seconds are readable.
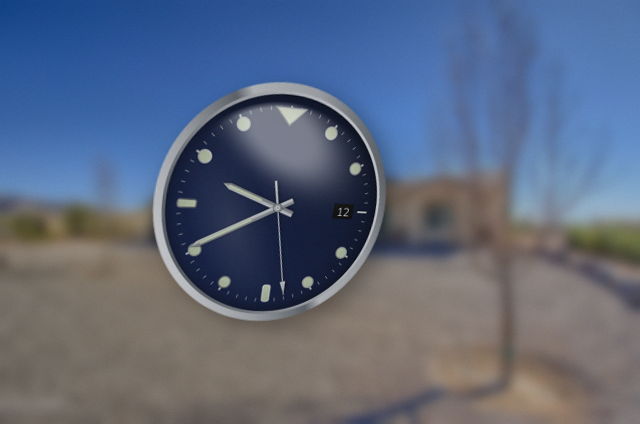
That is **9:40:28**
